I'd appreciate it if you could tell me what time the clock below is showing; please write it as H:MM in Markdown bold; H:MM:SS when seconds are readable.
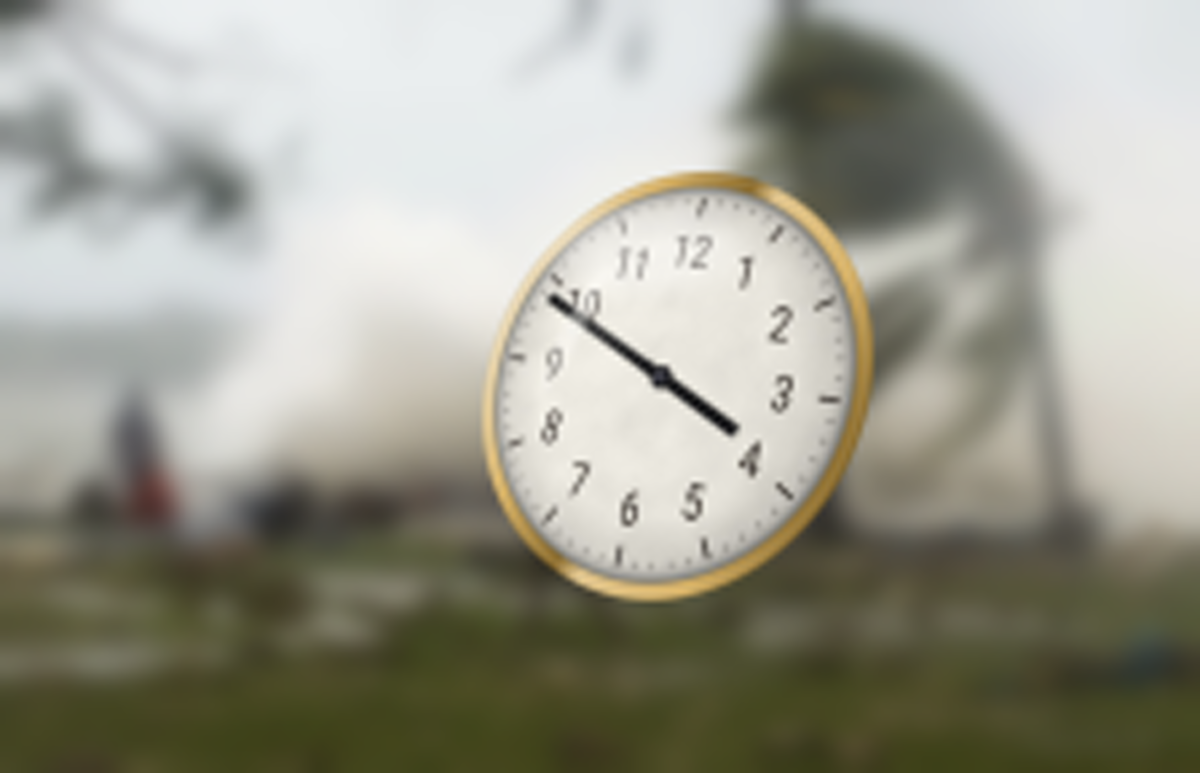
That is **3:49**
